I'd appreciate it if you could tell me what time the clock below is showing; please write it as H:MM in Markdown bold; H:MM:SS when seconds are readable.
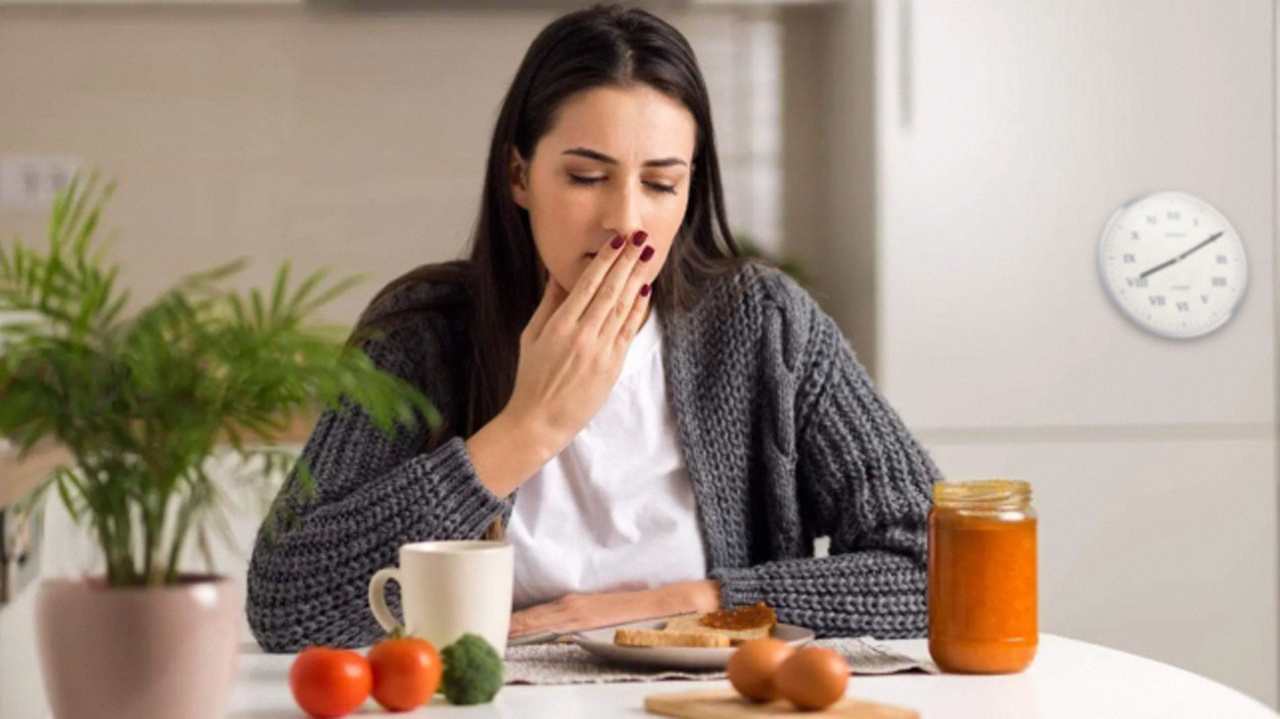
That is **8:10**
